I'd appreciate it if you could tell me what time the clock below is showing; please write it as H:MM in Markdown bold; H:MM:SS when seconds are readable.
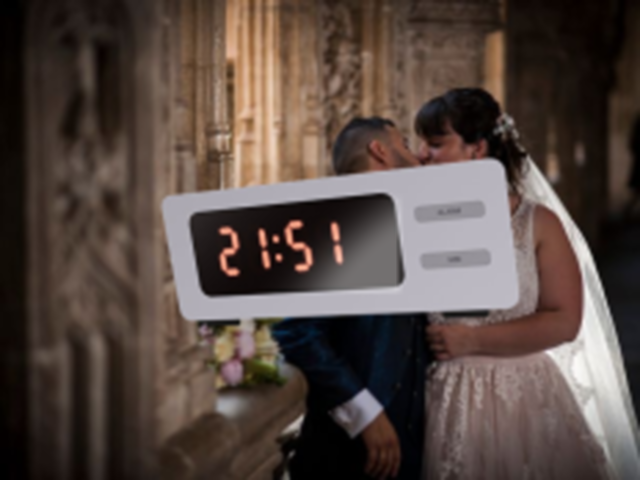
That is **21:51**
